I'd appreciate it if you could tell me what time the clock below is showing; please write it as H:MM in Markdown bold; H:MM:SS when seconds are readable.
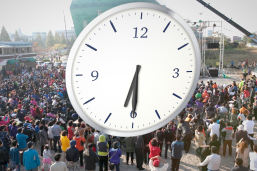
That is **6:30**
